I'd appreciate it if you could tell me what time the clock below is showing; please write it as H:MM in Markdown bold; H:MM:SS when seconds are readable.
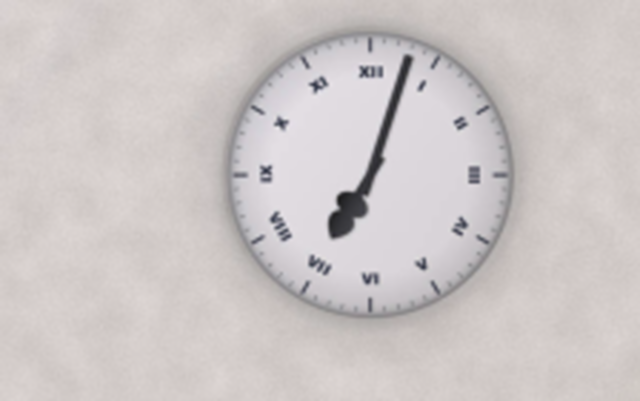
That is **7:03**
